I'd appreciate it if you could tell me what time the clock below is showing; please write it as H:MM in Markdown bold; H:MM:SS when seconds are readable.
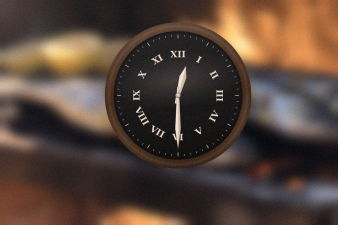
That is **12:30**
